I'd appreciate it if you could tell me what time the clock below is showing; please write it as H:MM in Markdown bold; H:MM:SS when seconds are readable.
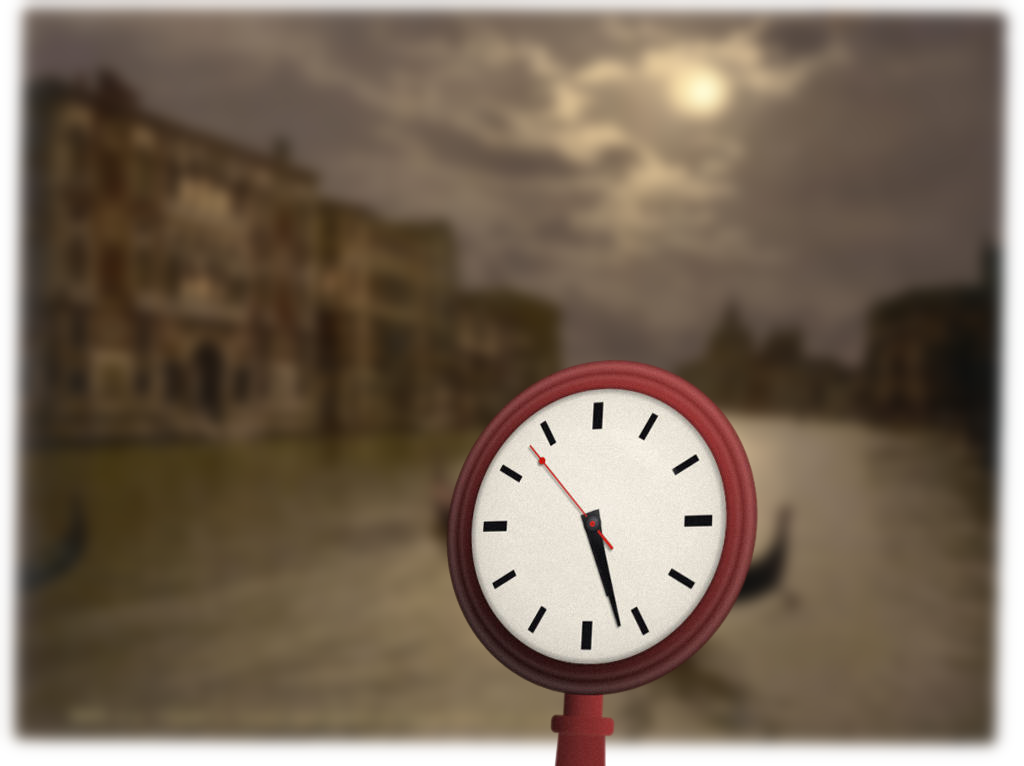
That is **5:26:53**
